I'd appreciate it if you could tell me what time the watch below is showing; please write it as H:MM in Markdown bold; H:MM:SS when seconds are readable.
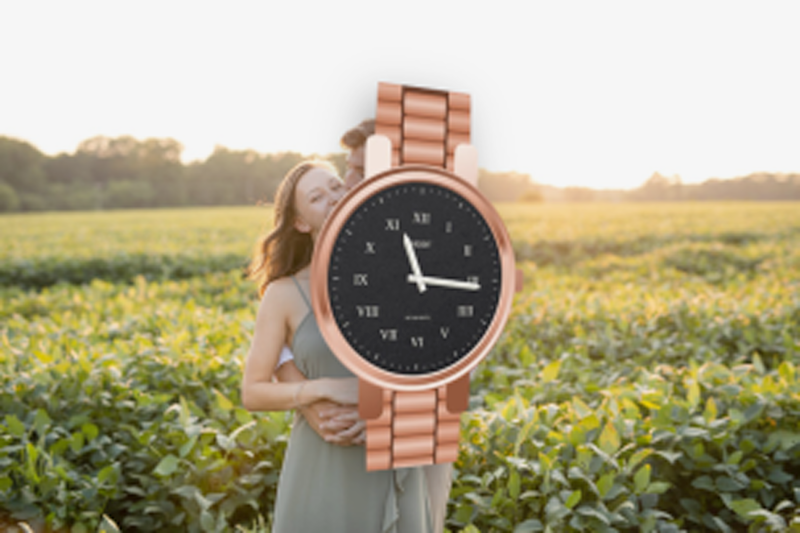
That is **11:16**
